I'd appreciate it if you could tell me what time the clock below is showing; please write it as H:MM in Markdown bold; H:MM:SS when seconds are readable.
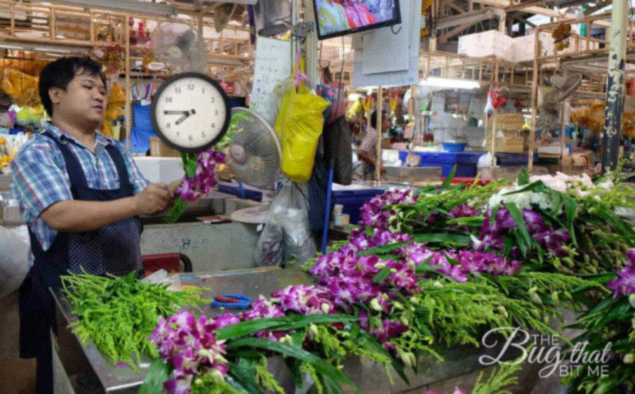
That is **7:45**
